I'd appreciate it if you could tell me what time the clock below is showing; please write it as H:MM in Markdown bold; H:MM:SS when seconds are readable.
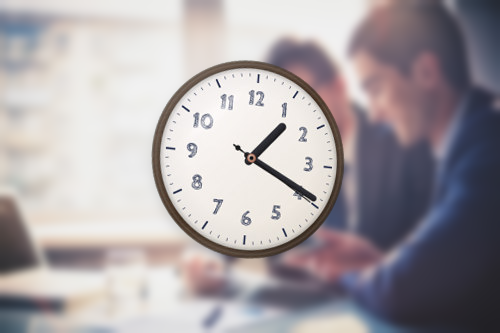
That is **1:19:20**
